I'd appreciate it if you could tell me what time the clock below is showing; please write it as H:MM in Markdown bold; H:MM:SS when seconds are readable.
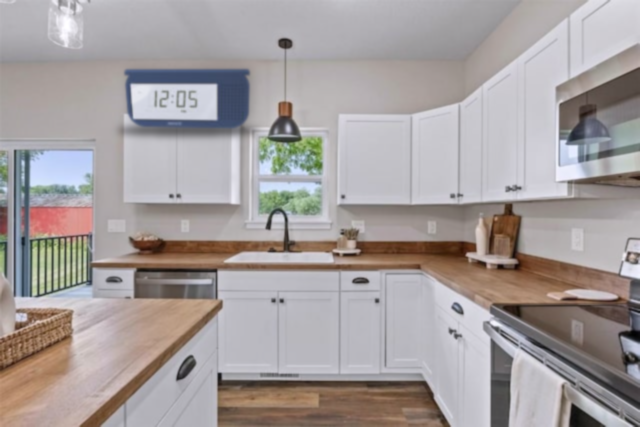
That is **12:05**
